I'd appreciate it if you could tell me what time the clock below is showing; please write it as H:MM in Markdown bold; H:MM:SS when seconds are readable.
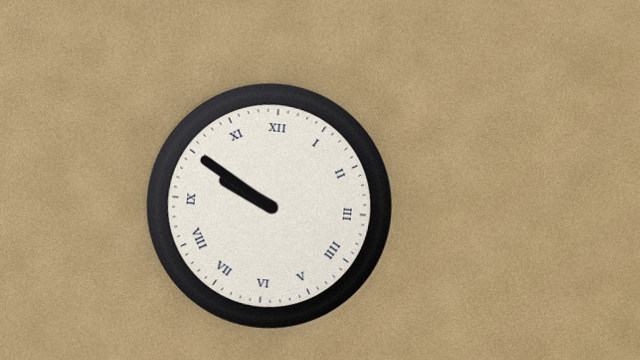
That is **9:50**
